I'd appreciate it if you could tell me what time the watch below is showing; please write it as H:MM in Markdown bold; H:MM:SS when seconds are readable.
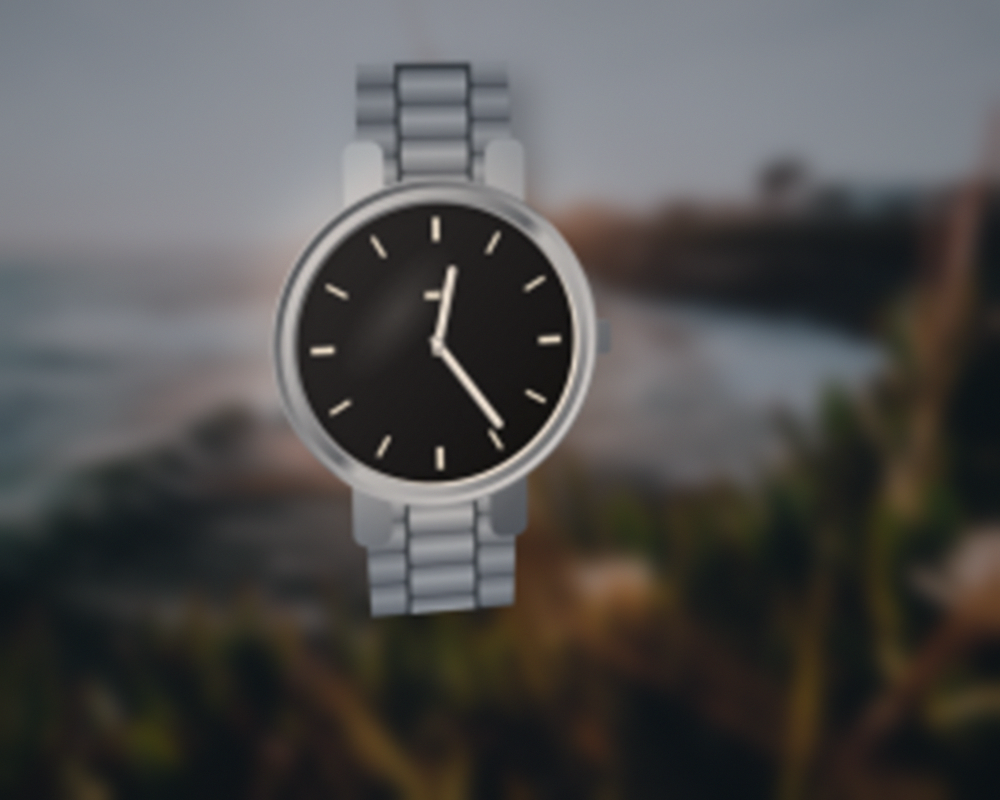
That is **12:24**
